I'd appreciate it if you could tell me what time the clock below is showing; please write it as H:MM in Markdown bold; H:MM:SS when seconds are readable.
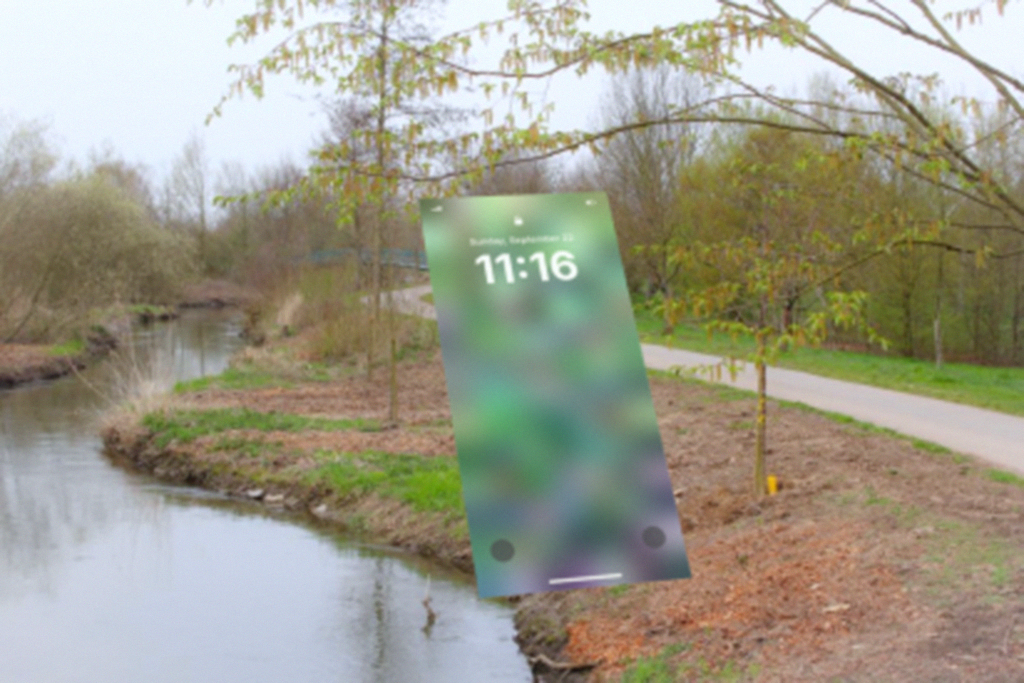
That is **11:16**
